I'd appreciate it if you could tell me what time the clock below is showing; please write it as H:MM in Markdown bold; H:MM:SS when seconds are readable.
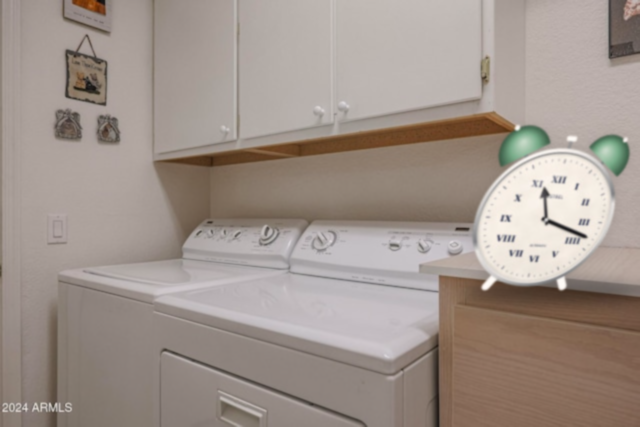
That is **11:18**
